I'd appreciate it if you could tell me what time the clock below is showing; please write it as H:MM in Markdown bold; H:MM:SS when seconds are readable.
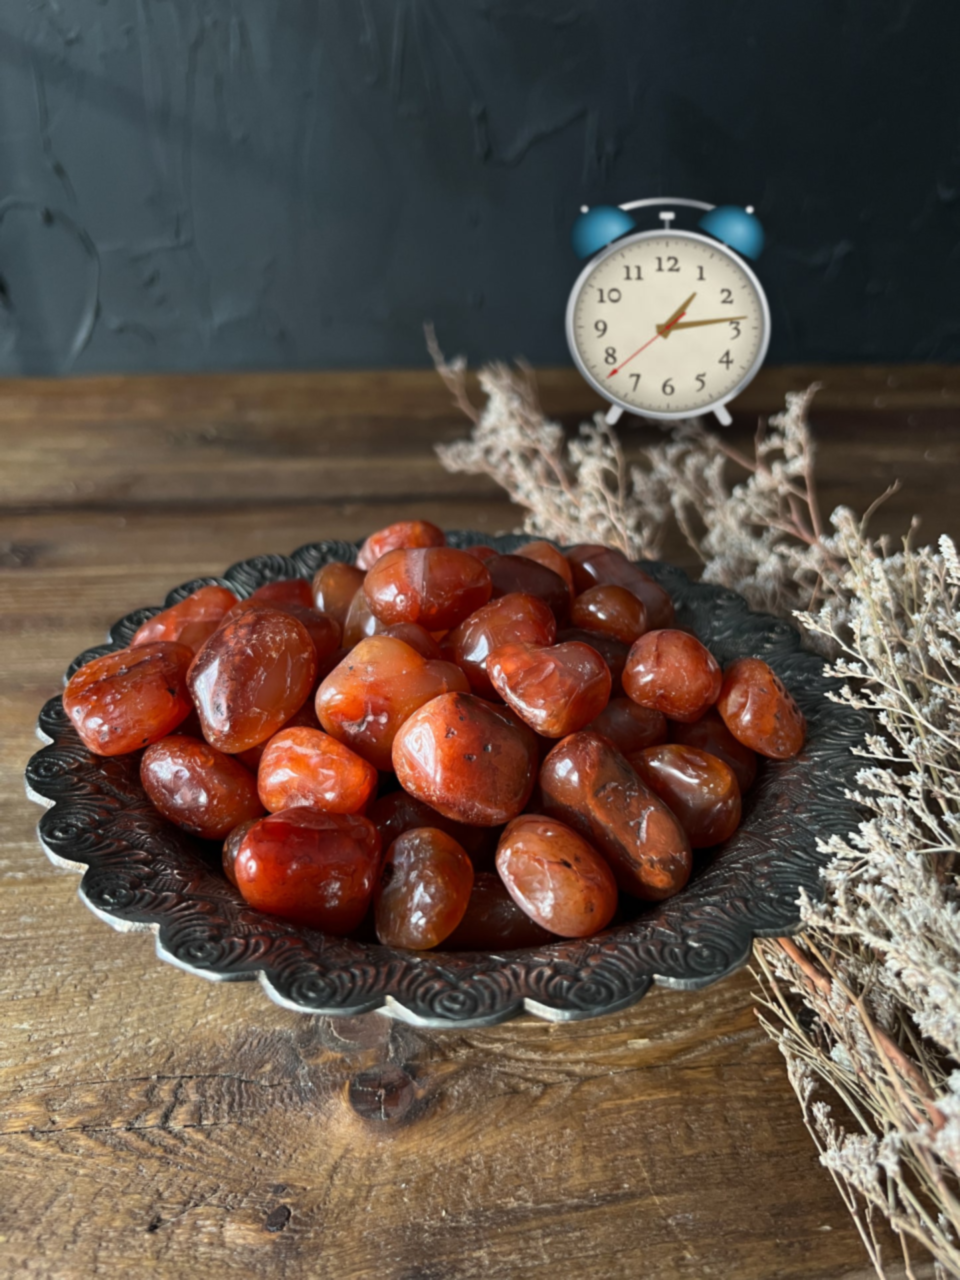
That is **1:13:38**
